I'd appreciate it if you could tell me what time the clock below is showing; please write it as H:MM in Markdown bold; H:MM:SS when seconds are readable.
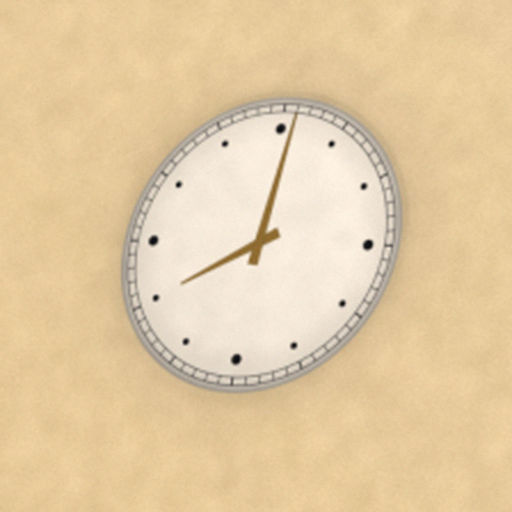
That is **8:01**
